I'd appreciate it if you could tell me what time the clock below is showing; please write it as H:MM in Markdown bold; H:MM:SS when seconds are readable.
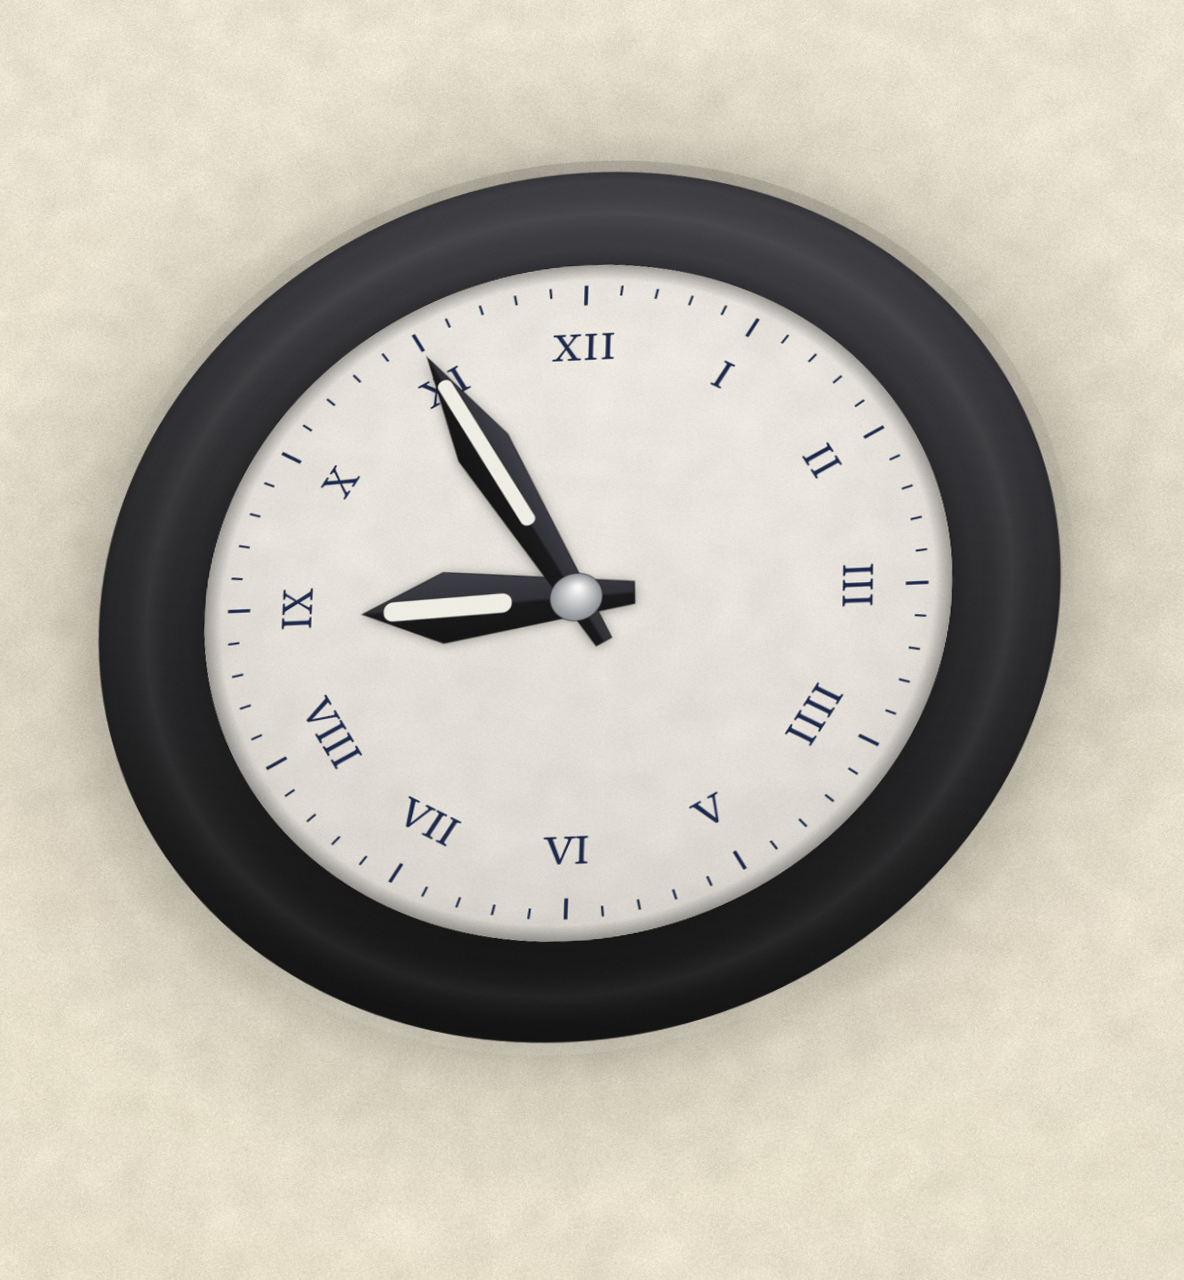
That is **8:55**
